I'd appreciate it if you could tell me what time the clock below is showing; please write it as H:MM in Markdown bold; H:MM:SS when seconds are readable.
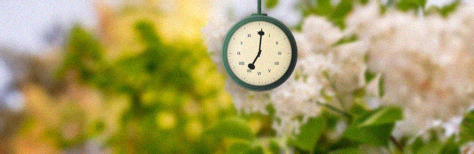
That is **7:01**
